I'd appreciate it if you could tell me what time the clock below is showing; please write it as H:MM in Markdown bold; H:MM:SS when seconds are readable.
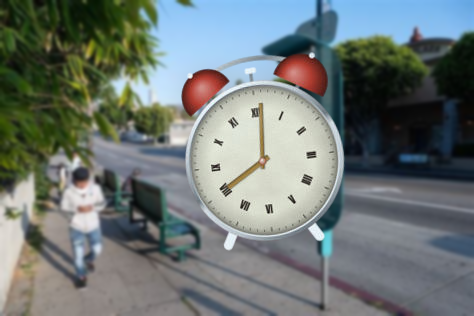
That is **8:01**
